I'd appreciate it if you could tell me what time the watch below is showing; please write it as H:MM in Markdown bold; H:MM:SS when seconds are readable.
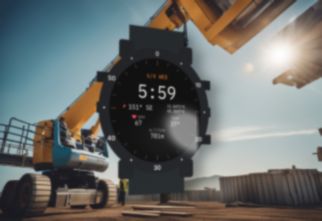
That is **5:59**
